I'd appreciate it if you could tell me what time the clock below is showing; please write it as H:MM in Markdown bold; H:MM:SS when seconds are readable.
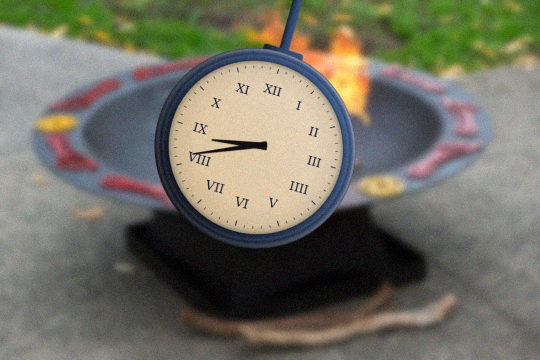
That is **8:41**
